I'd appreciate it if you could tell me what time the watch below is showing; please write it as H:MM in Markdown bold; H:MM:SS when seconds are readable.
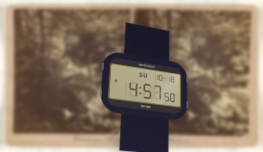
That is **4:57:50**
